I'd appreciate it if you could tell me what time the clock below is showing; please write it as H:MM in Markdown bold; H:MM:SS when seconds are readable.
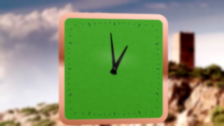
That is **12:59**
